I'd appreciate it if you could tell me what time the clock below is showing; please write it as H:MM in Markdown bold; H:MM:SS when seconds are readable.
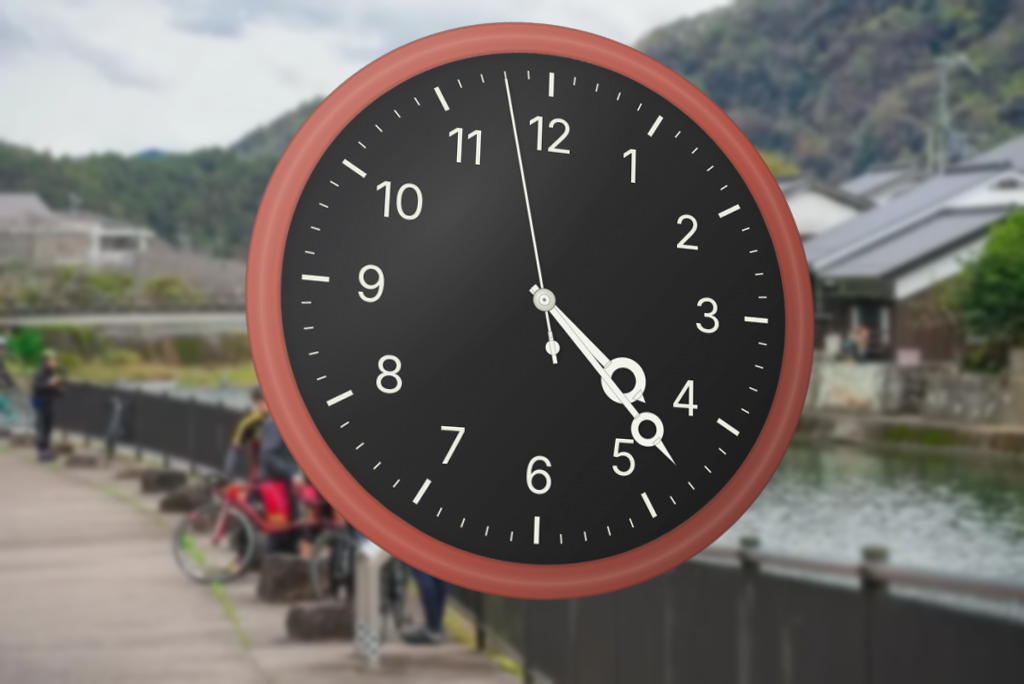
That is **4:22:58**
